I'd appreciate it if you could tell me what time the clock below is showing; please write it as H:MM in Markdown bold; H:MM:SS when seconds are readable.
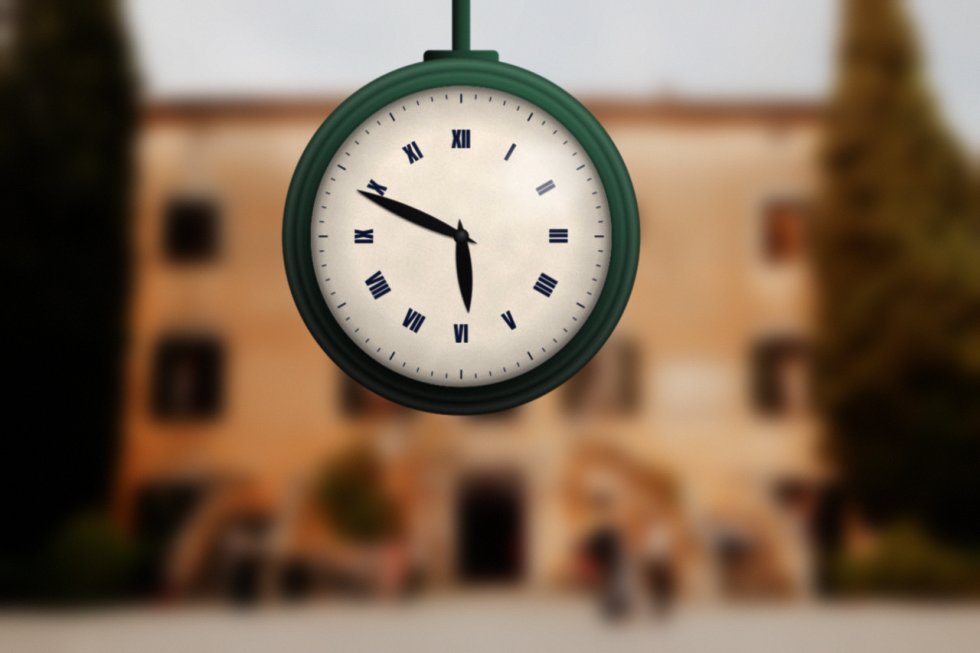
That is **5:49**
